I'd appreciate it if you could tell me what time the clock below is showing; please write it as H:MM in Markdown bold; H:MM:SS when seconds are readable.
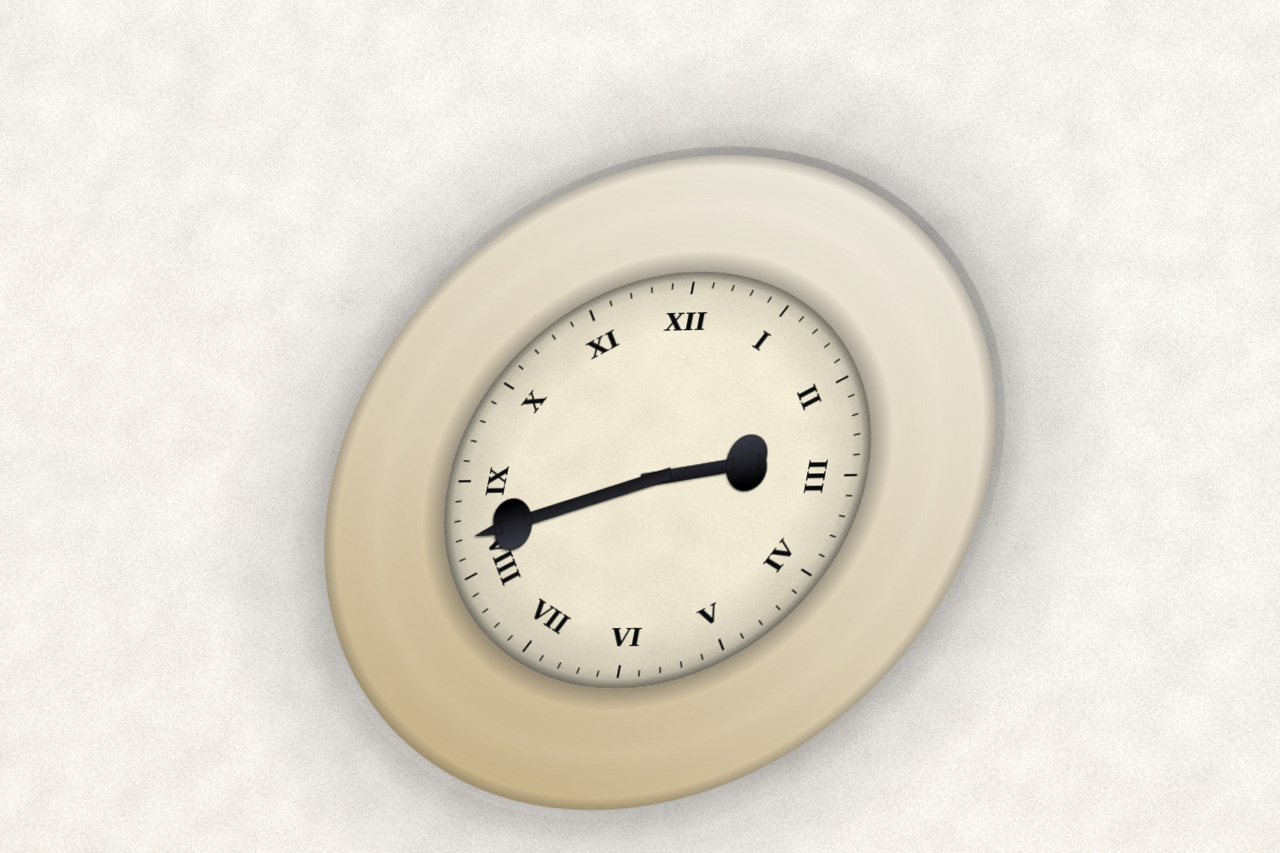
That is **2:42**
